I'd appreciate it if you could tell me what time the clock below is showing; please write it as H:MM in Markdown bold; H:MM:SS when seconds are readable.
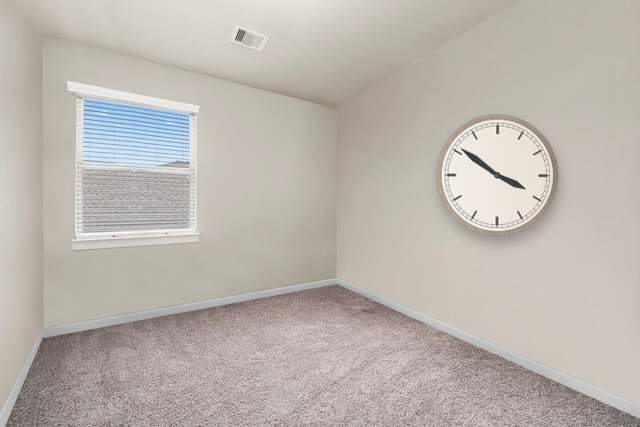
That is **3:51**
